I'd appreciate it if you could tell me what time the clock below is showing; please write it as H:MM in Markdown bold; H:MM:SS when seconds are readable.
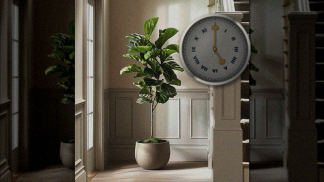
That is **5:00**
